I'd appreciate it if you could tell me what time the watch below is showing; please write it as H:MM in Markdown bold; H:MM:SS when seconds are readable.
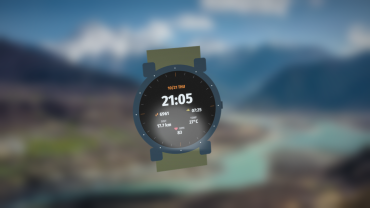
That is **21:05**
